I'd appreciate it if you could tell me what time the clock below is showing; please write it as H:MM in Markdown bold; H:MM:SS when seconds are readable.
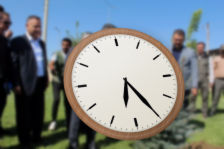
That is **6:25**
